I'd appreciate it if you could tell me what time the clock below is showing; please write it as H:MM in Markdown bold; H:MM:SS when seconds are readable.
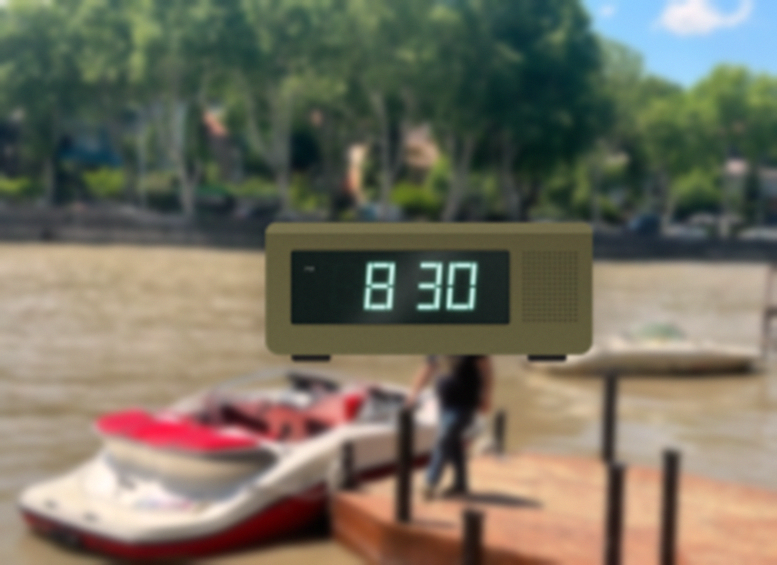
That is **8:30**
